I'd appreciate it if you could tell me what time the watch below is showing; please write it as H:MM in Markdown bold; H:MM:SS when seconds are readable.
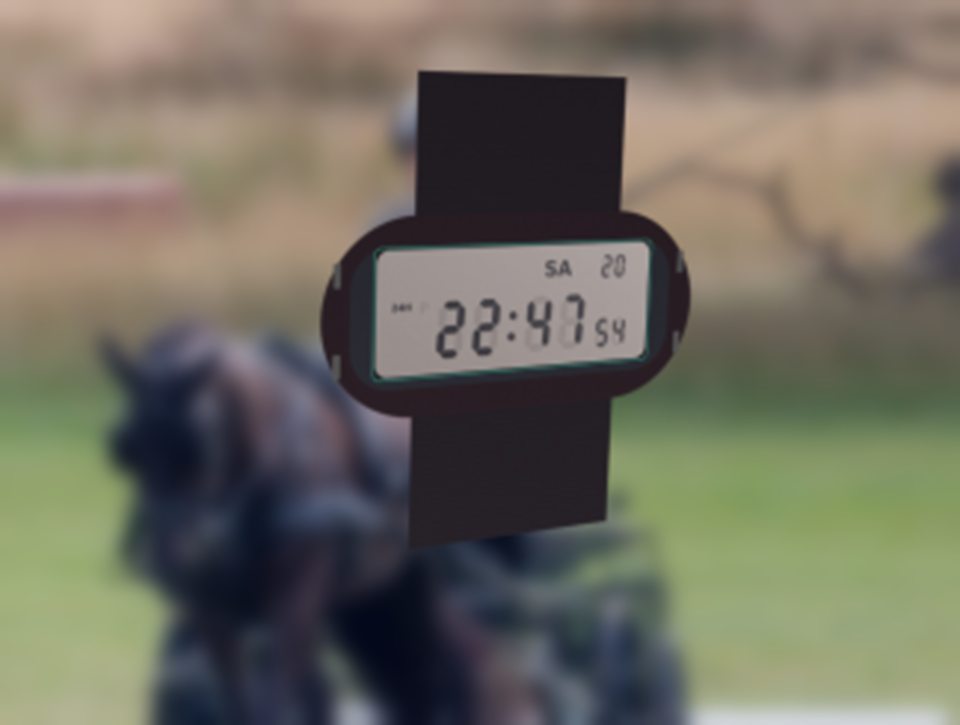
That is **22:47:54**
